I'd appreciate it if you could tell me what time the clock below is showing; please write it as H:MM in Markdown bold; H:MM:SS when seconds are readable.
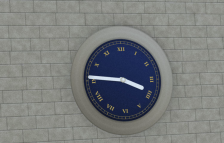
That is **3:46**
